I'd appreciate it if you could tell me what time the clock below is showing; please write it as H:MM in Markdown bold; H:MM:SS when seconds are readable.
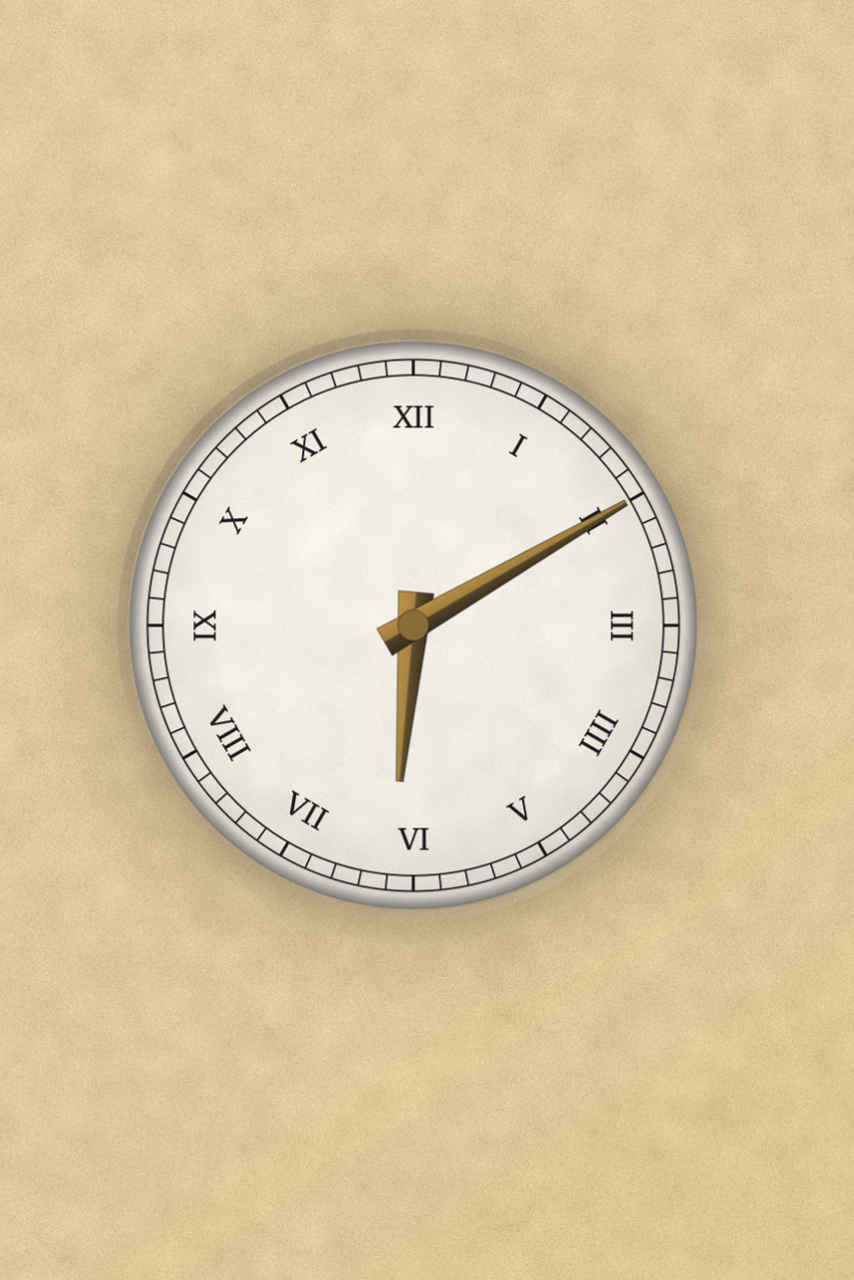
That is **6:10**
